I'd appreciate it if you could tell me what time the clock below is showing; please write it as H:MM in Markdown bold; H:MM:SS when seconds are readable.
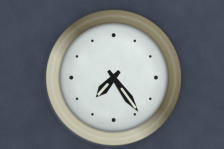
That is **7:24**
